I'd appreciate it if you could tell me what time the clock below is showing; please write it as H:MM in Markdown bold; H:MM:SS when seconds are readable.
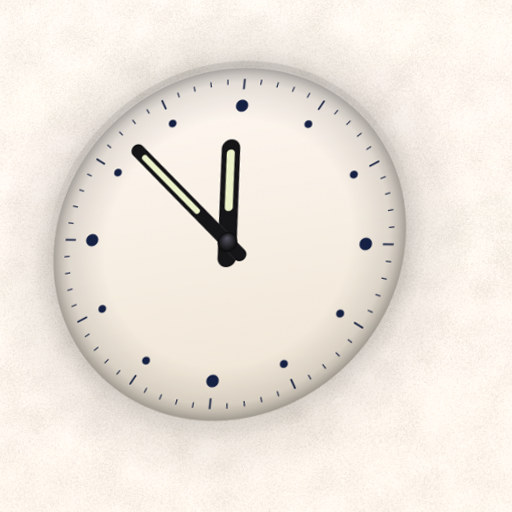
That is **11:52**
